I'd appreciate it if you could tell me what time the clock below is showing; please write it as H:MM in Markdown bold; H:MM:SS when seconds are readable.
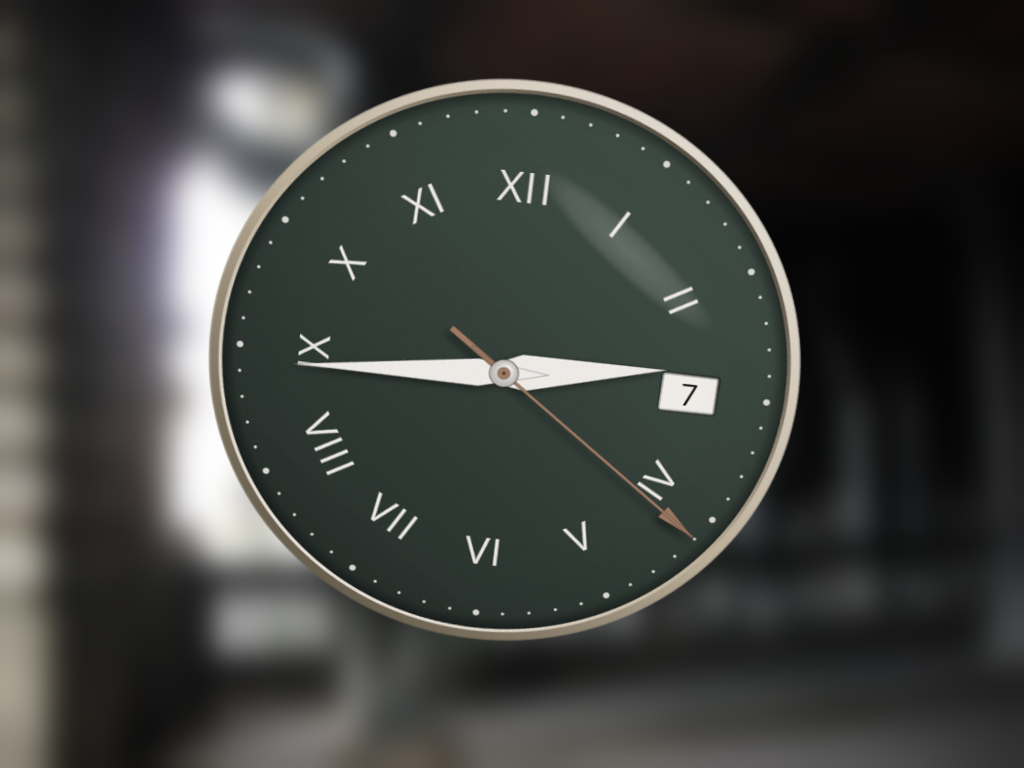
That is **2:44:21**
